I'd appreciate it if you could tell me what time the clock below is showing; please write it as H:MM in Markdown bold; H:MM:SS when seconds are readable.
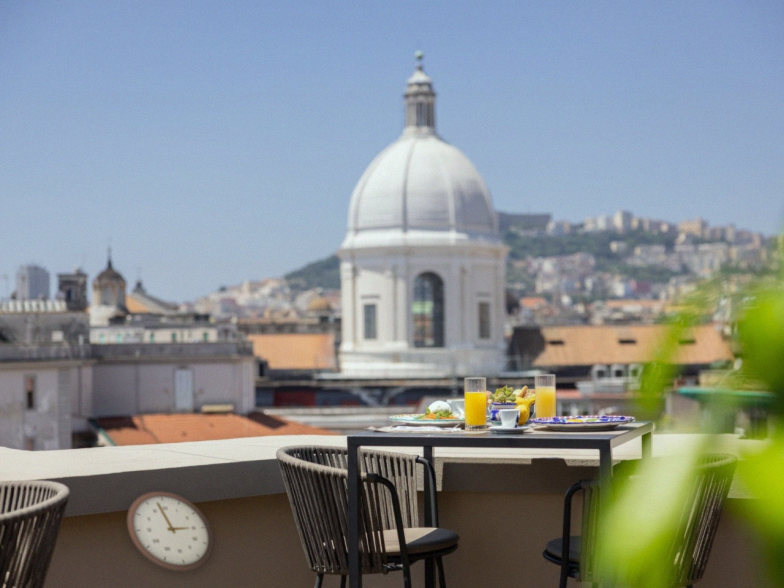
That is **2:58**
